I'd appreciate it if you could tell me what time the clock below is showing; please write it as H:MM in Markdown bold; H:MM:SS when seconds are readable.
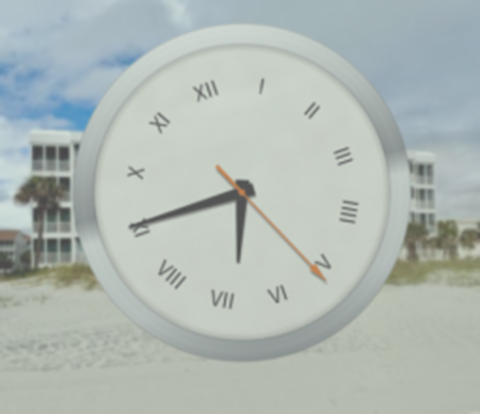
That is **6:45:26**
